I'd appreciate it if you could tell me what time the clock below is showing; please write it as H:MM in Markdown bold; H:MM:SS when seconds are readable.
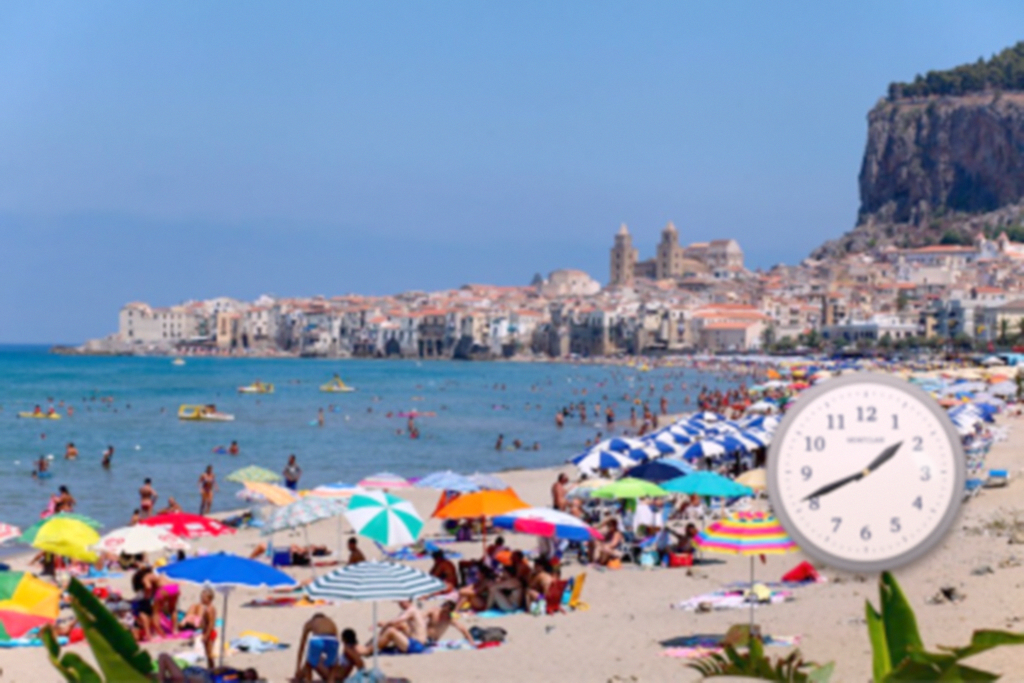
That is **1:41**
